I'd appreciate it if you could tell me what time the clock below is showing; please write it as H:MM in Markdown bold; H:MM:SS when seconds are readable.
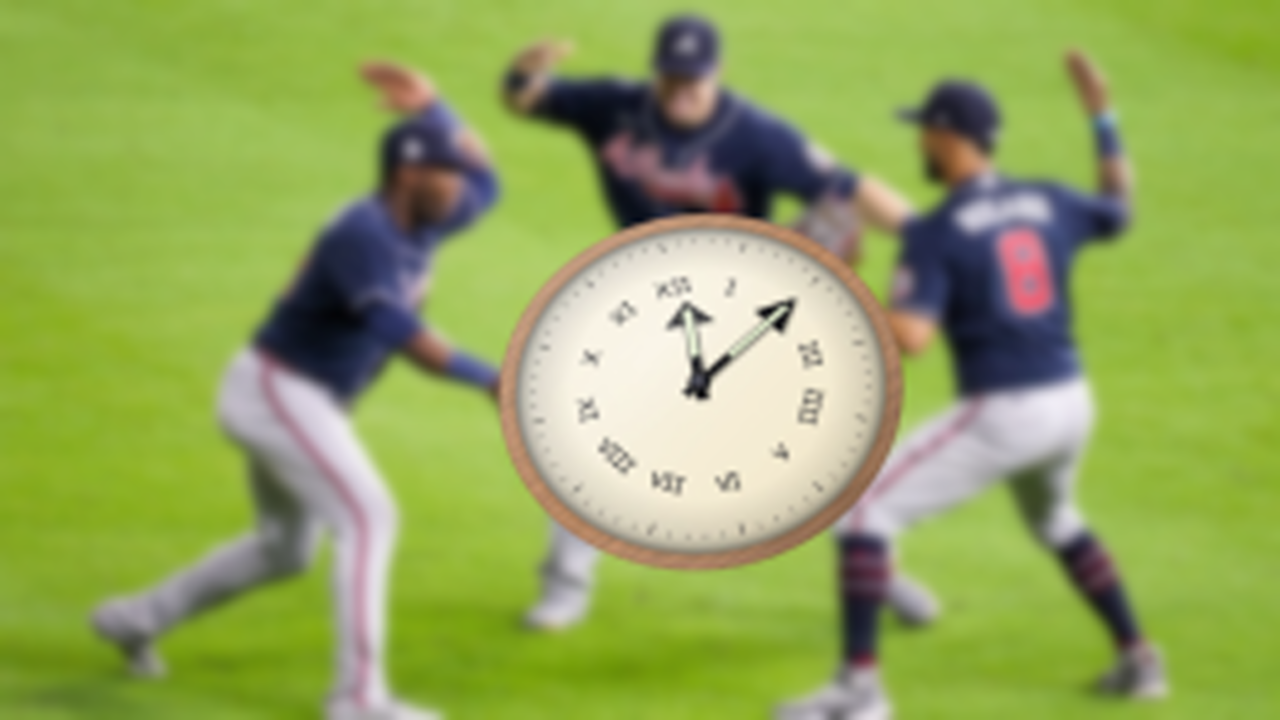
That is **12:10**
